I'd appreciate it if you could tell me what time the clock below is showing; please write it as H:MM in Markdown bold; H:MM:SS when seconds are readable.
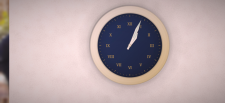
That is **1:04**
